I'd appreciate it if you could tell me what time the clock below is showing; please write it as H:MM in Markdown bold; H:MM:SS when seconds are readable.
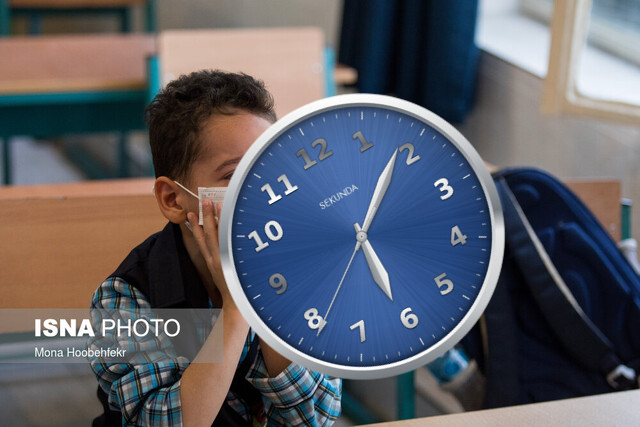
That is **6:08:39**
